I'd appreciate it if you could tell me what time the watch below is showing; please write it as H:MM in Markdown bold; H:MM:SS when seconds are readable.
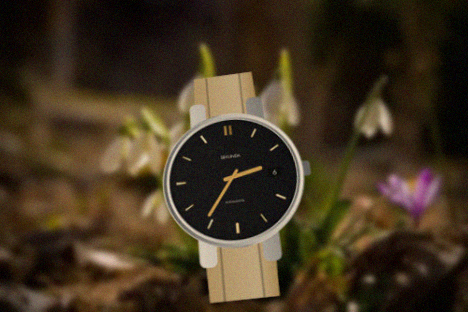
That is **2:36**
